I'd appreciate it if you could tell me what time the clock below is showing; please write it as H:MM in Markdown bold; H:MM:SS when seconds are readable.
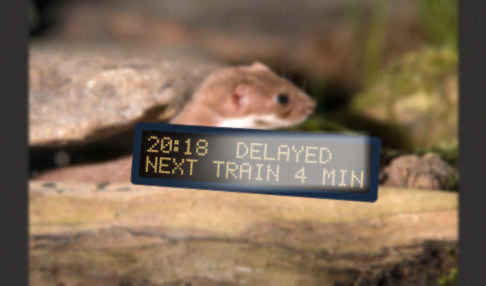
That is **20:18**
